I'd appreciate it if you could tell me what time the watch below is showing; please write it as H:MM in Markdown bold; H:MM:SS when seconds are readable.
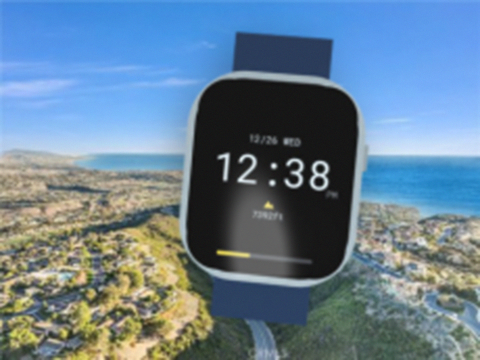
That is **12:38**
